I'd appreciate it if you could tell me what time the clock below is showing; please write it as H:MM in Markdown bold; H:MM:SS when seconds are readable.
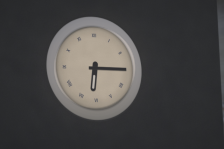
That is **6:15**
